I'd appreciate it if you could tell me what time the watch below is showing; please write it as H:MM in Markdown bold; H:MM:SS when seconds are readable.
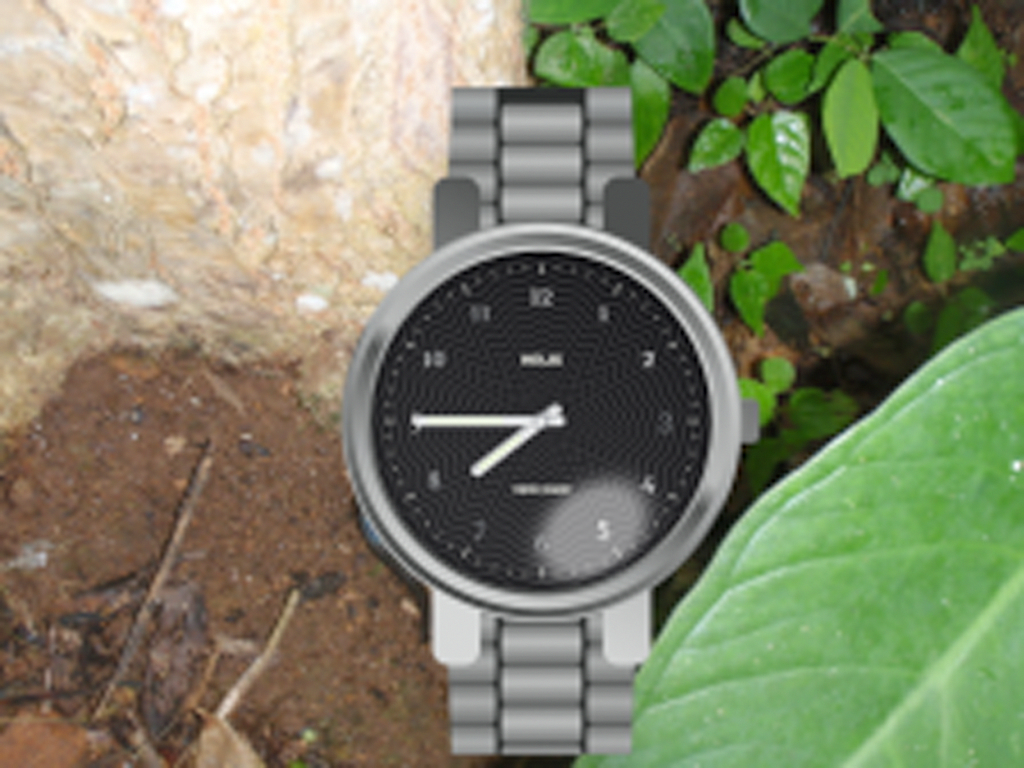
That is **7:45**
